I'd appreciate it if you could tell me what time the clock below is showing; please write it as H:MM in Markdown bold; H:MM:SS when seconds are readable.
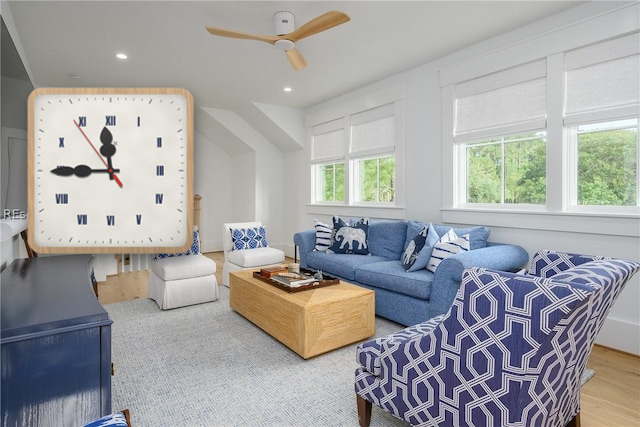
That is **11:44:54**
